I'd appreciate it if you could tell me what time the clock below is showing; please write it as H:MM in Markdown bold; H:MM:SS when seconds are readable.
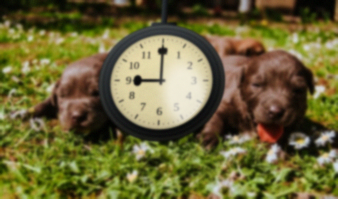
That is **9:00**
